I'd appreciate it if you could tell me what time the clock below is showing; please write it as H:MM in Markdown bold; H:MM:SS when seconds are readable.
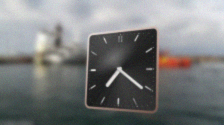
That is **7:21**
